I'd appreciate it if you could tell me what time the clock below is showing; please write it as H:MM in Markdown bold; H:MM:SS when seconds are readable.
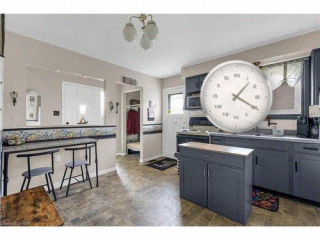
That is **1:20**
